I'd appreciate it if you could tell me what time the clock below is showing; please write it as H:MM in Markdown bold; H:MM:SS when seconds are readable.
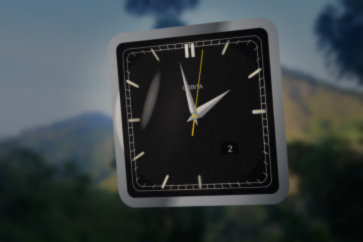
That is **1:58:02**
